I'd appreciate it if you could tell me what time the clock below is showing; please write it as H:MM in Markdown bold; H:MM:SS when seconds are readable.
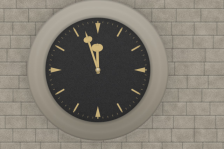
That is **11:57**
